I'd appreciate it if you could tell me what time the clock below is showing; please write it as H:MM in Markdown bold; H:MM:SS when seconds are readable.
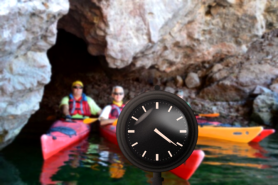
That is **4:21**
